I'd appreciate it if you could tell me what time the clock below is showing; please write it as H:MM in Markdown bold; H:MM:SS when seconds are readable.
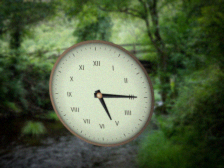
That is **5:15**
